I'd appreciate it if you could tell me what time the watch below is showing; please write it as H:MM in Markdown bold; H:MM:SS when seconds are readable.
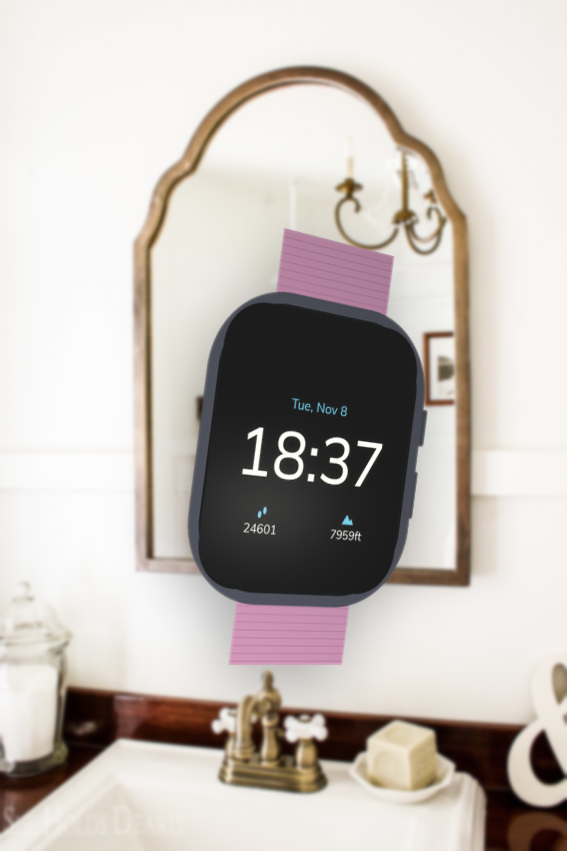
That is **18:37**
